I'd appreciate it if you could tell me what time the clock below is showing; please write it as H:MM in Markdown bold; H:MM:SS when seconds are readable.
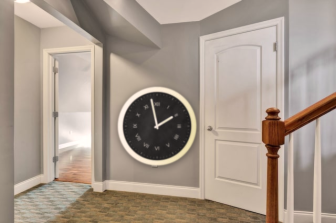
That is **1:58**
